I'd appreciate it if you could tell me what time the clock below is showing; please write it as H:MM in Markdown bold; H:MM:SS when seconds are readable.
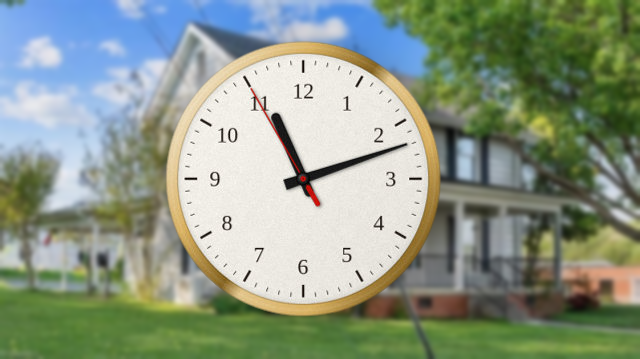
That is **11:11:55**
